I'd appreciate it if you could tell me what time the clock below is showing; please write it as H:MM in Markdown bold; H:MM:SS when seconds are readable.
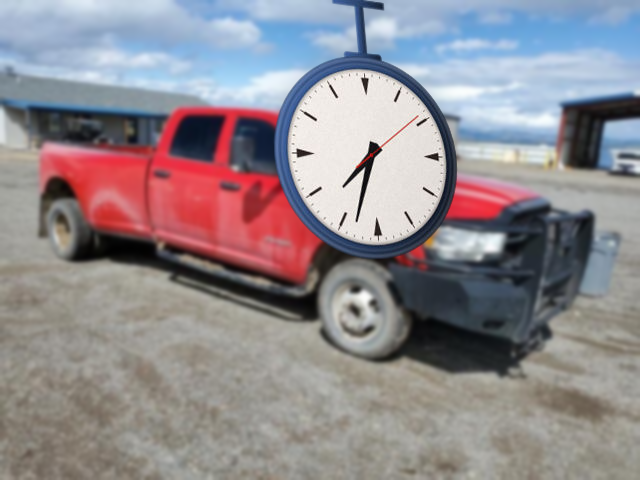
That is **7:33:09**
